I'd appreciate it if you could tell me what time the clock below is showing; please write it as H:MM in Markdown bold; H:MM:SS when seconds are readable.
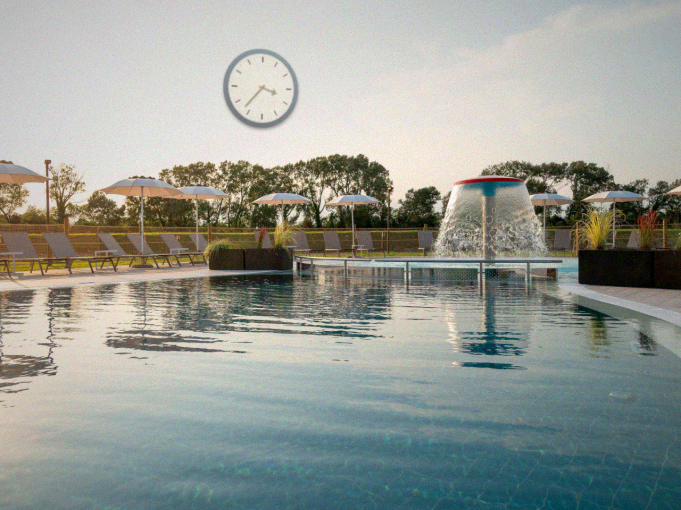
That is **3:37**
